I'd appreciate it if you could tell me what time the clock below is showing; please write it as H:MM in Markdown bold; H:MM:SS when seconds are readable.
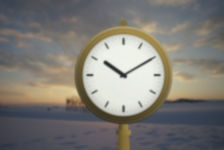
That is **10:10**
